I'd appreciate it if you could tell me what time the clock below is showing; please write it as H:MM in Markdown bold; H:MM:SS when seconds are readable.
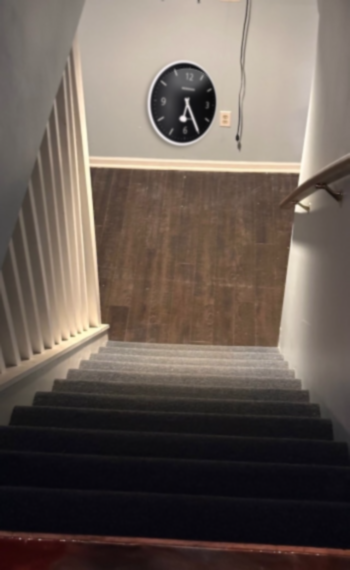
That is **6:25**
